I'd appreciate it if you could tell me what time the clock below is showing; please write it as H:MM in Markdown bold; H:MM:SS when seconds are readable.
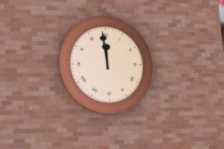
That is **11:59**
